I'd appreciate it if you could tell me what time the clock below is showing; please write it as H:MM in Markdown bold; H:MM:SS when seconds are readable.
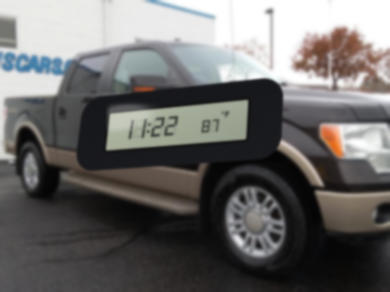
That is **11:22**
